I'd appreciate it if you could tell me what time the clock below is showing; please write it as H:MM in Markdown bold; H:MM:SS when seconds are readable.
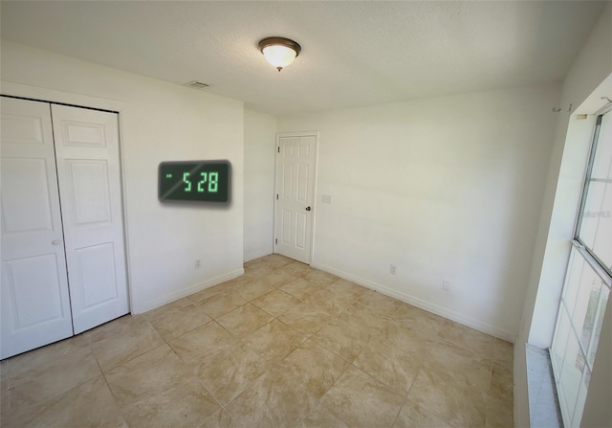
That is **5:28**
